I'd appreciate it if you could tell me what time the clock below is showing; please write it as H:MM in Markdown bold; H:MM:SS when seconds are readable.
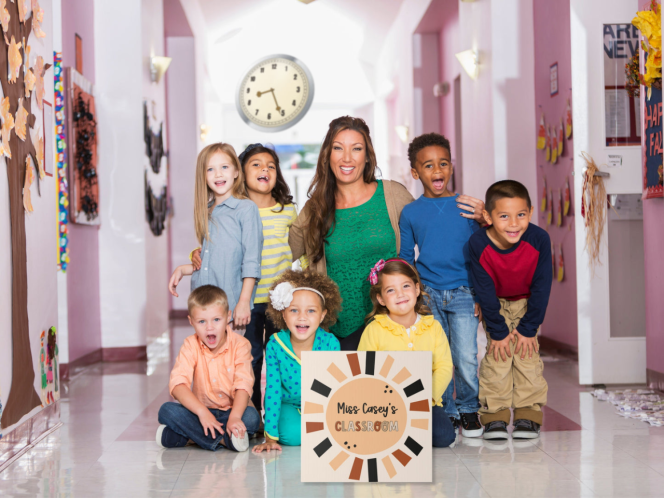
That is **8:26**
